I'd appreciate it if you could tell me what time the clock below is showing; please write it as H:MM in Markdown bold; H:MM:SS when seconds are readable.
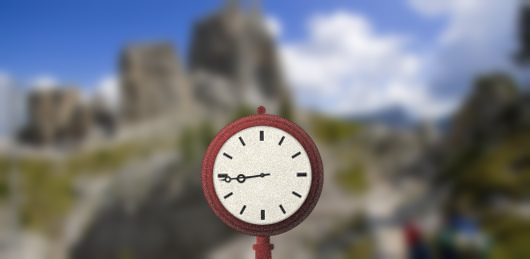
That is **8:44**
